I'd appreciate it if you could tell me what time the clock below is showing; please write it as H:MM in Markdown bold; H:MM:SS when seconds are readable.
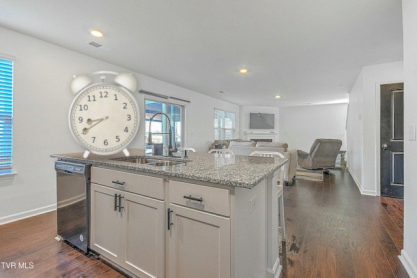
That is **8:40**
